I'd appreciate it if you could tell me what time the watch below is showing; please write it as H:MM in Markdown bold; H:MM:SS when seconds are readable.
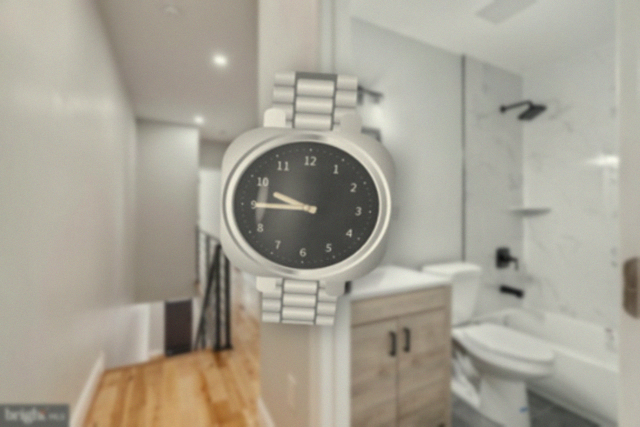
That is **9:45**
